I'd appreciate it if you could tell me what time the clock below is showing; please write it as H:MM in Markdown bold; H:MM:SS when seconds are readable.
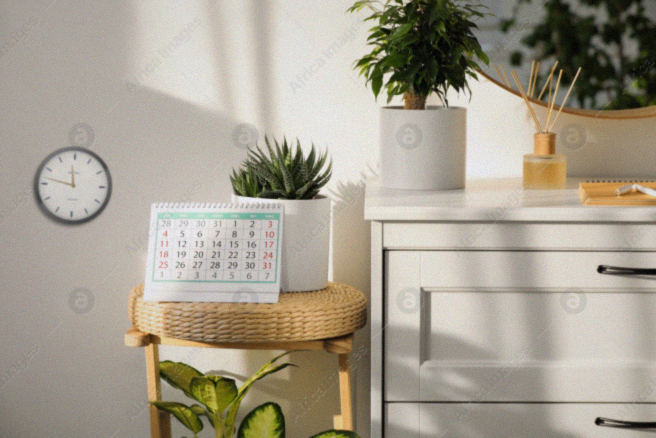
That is **11:47**
